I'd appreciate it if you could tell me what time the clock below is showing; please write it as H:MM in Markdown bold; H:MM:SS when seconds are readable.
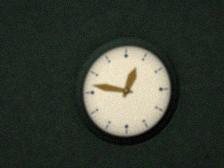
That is **12:47**
